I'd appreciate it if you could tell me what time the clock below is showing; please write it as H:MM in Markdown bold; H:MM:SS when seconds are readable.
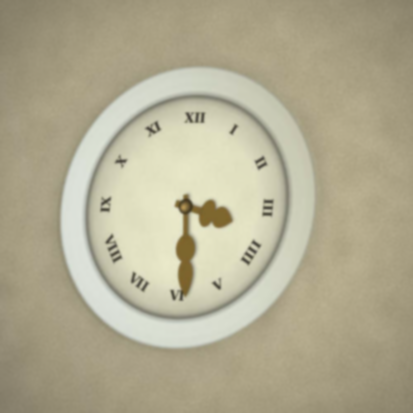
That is **3:29**
